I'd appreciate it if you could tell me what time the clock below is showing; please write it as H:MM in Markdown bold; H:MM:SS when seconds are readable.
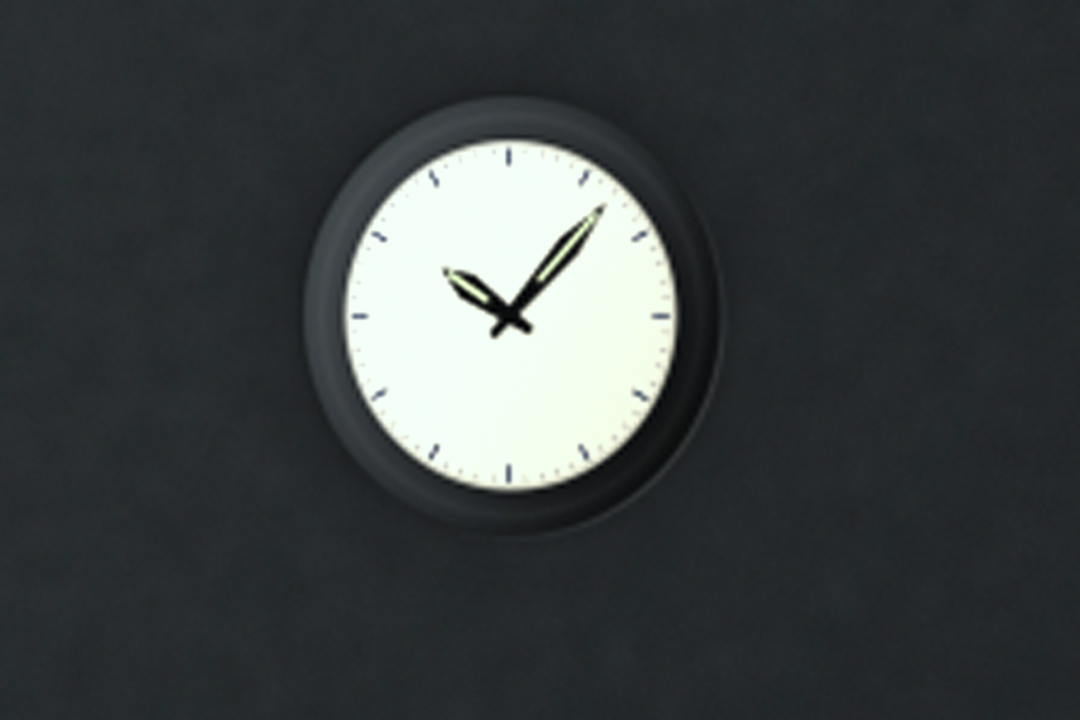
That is **10:07**
